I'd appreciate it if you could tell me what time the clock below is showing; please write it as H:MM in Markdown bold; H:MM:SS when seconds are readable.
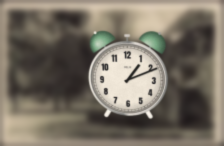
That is **1:11**
